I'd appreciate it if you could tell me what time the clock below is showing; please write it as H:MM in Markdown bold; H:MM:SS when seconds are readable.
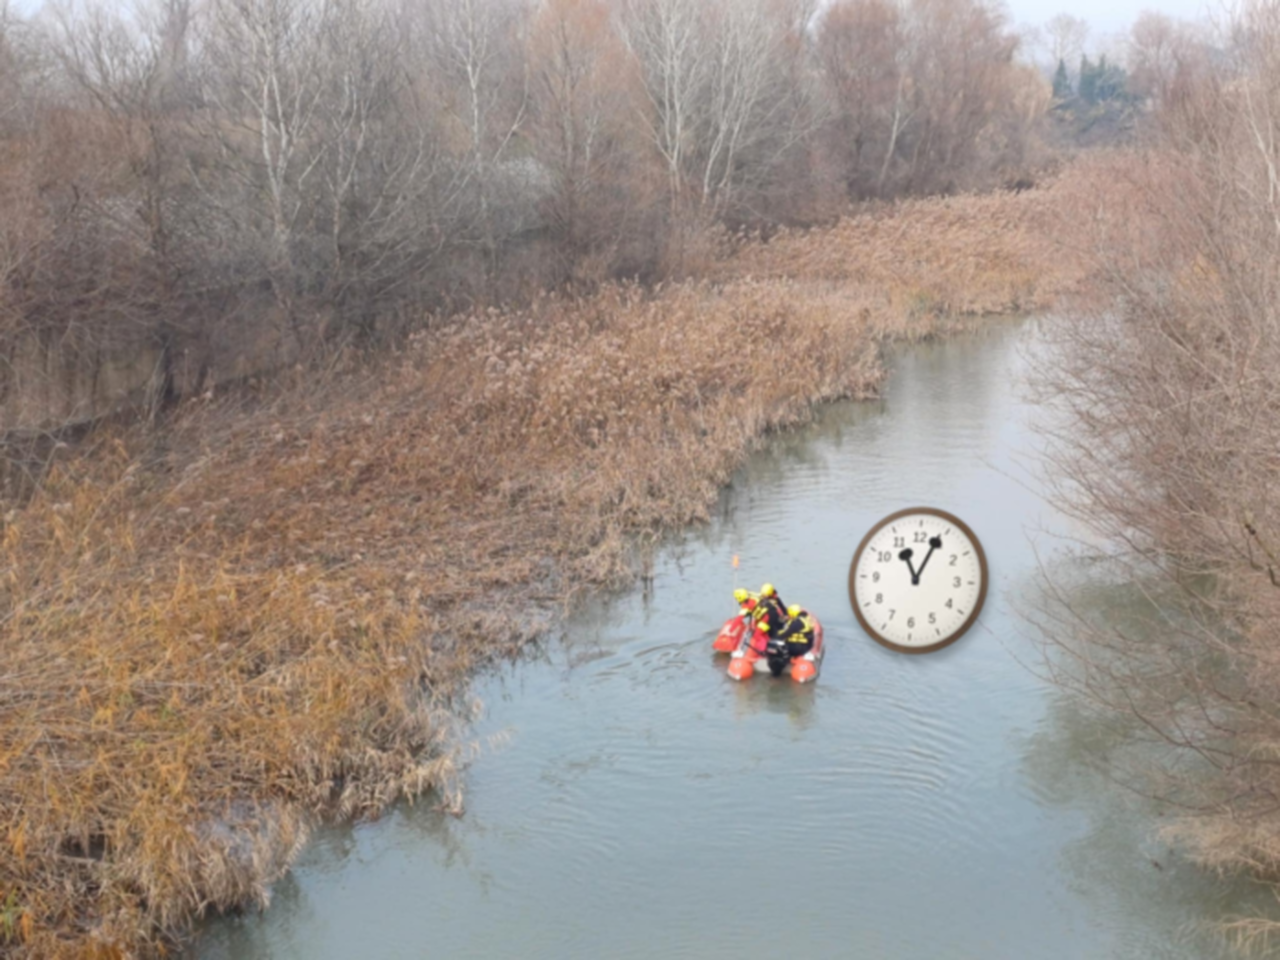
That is **11:04**
